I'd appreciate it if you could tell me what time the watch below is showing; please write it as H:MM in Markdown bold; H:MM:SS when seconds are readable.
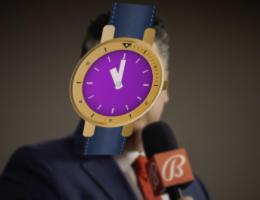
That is **11:00**
